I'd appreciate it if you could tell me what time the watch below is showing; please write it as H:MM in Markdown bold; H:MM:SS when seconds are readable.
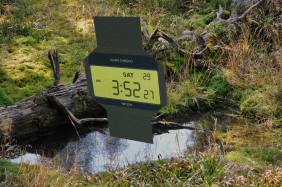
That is **3:52:27**
